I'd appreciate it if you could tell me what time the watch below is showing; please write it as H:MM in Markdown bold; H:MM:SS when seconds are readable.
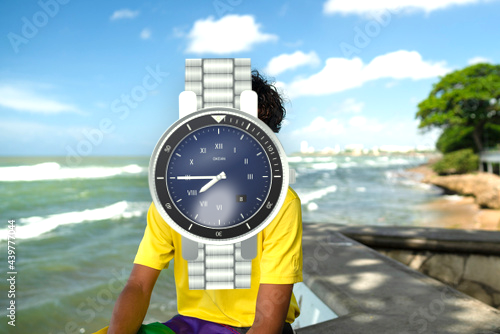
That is **7:45**
